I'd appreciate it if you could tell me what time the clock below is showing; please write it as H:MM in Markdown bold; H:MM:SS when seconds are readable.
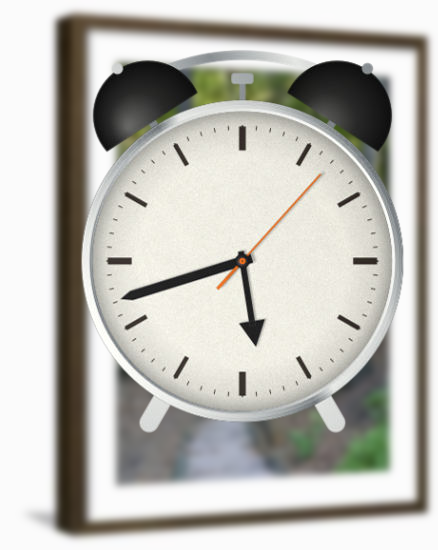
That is **5:42:07**
